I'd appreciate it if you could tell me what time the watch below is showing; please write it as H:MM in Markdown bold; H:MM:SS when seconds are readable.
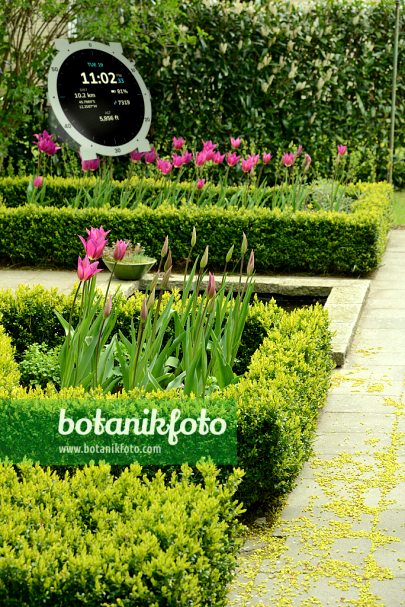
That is **11:02**
